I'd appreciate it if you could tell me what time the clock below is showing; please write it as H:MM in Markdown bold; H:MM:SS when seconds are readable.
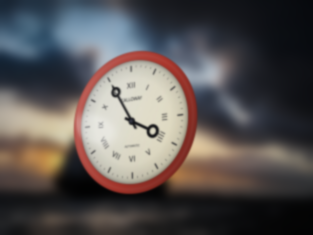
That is **3:55**
